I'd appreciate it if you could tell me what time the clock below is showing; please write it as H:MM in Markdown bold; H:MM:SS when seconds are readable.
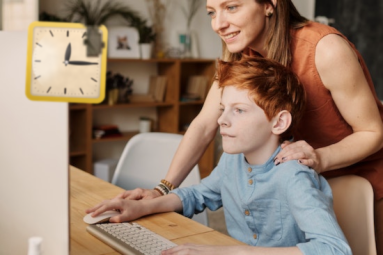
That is **12:15**
